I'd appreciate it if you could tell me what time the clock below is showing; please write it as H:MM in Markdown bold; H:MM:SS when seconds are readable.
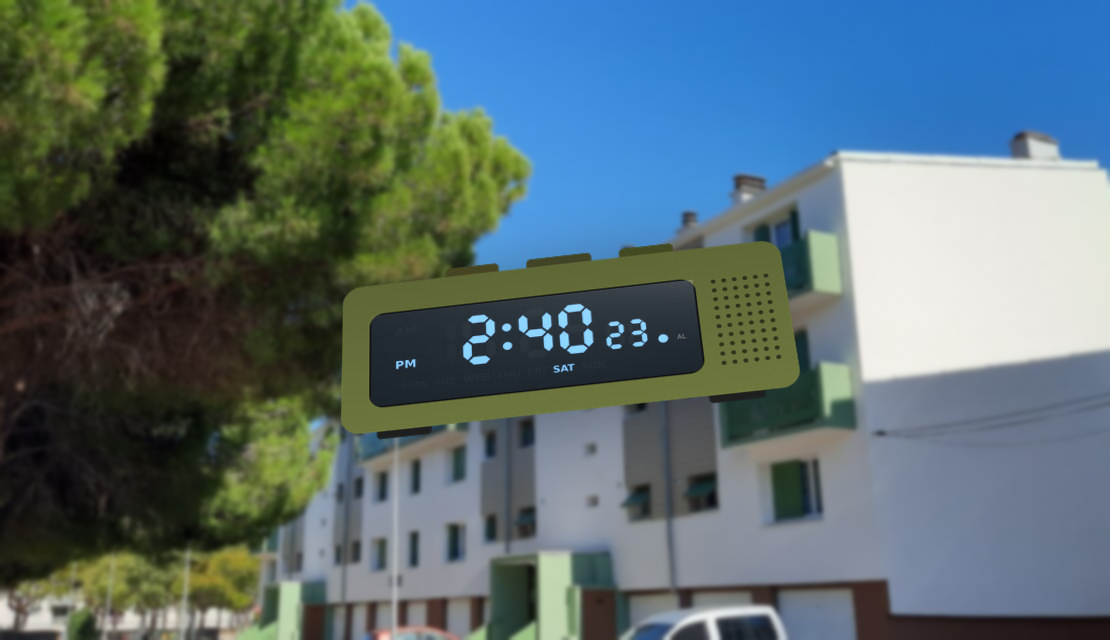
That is **2:40:23**
